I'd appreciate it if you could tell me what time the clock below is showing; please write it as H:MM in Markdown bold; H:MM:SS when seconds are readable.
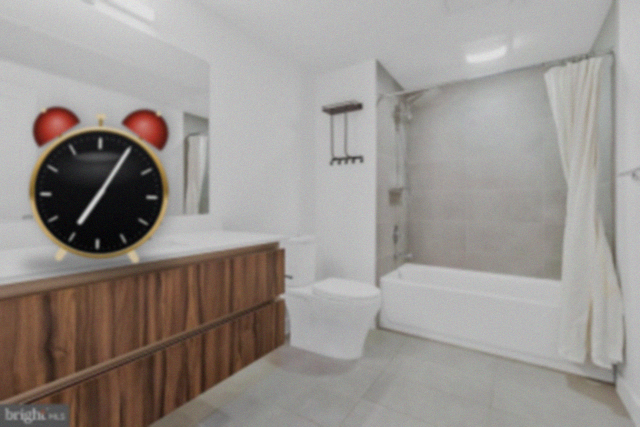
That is **7:05**
